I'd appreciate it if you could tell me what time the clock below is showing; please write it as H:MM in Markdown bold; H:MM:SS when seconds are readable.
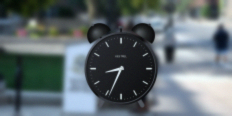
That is **8:34**
